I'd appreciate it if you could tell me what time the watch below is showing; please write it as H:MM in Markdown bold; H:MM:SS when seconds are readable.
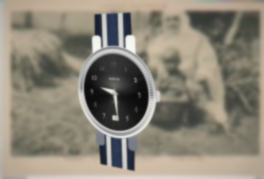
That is **9:29**
